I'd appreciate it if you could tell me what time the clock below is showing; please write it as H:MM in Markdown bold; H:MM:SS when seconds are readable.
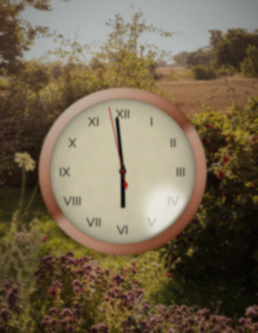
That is **5:58:58**
